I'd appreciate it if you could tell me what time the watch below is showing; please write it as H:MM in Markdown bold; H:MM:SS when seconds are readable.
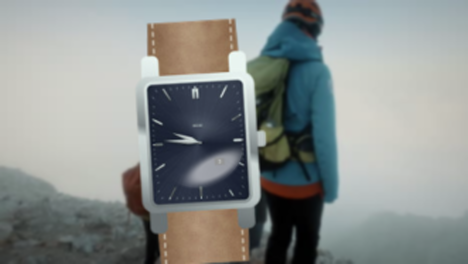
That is **9:46**
